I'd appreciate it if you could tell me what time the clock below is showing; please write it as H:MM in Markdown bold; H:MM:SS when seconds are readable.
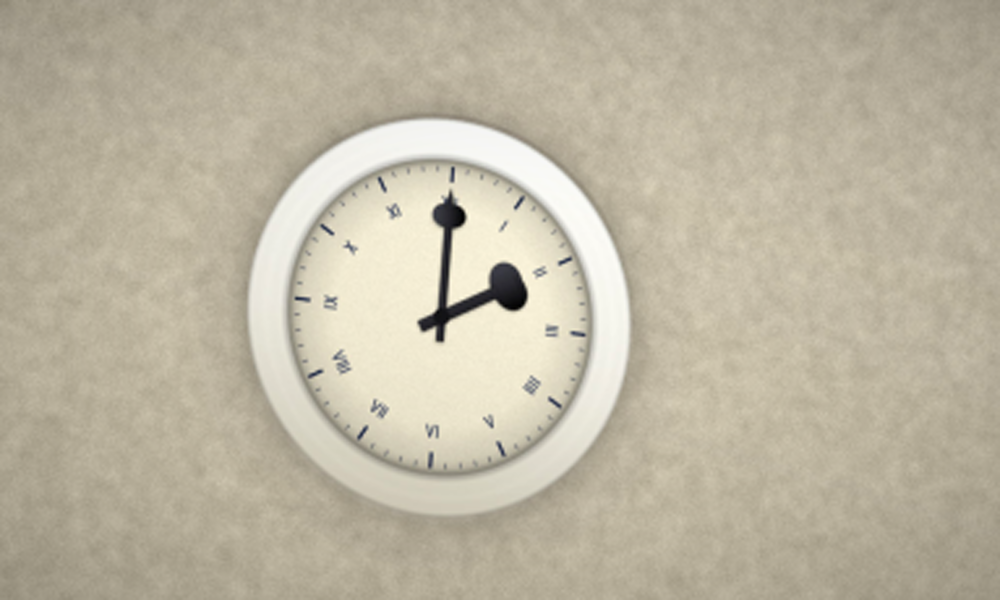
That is **2:00**
